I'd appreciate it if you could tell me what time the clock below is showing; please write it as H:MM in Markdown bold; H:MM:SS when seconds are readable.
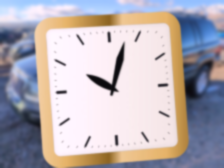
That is **10:03**
